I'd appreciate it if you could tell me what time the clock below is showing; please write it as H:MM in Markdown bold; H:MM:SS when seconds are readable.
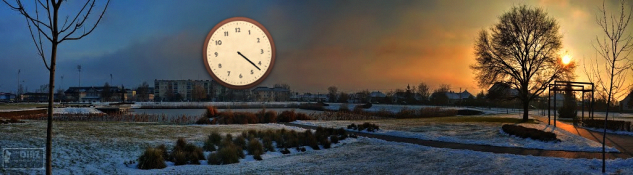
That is **4:22**
